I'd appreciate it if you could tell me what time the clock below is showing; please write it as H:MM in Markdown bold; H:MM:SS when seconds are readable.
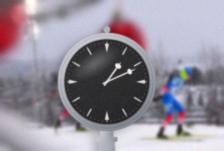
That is **1:11**
